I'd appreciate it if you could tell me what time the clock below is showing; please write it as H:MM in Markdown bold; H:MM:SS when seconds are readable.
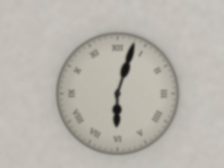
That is **6:03**
